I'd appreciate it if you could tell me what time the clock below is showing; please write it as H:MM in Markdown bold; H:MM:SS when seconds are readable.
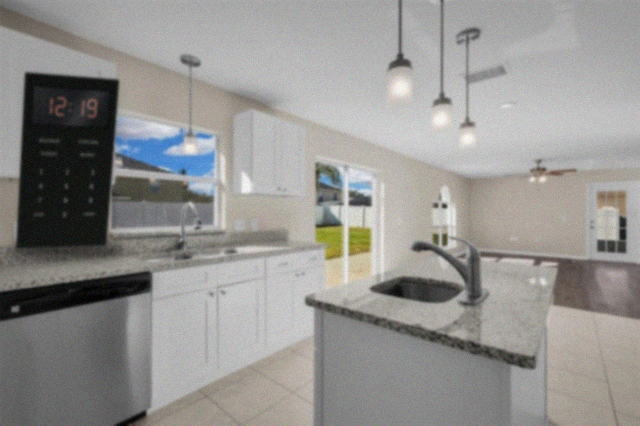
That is **12:19**
